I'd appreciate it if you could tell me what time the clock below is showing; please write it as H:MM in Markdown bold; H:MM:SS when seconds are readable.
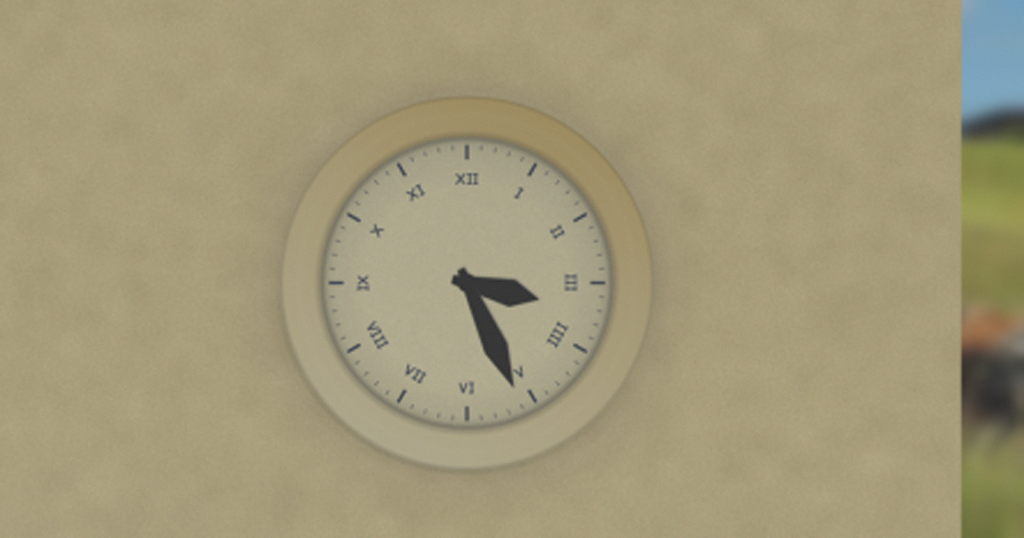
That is **3:26**
